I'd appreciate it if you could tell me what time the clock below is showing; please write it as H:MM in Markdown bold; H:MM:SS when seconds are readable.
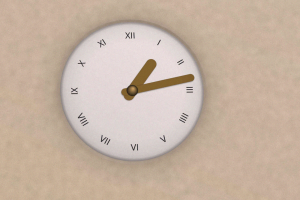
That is **1:13**
